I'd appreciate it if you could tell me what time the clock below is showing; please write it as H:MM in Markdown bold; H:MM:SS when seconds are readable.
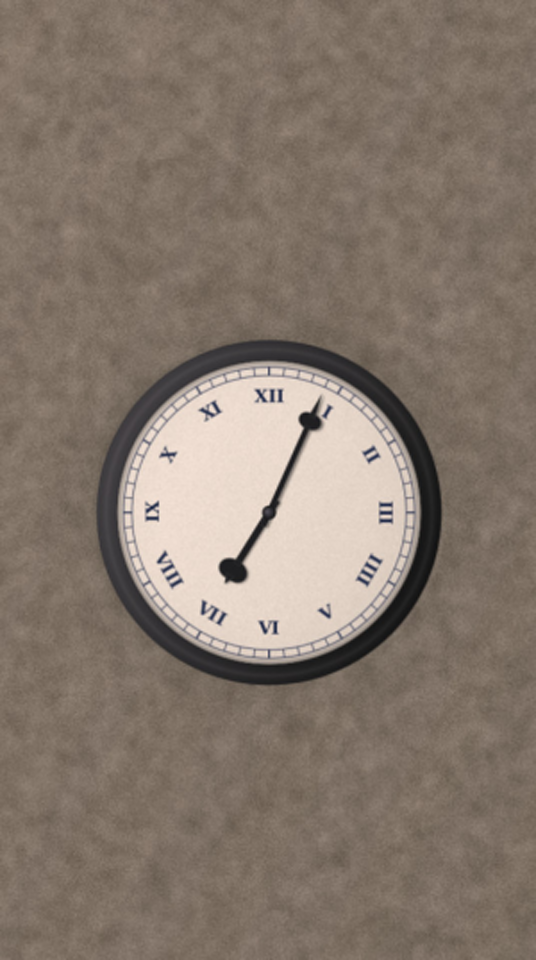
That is **7:04**
